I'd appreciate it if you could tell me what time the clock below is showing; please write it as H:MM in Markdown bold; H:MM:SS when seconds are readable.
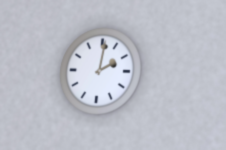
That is **2:01**
